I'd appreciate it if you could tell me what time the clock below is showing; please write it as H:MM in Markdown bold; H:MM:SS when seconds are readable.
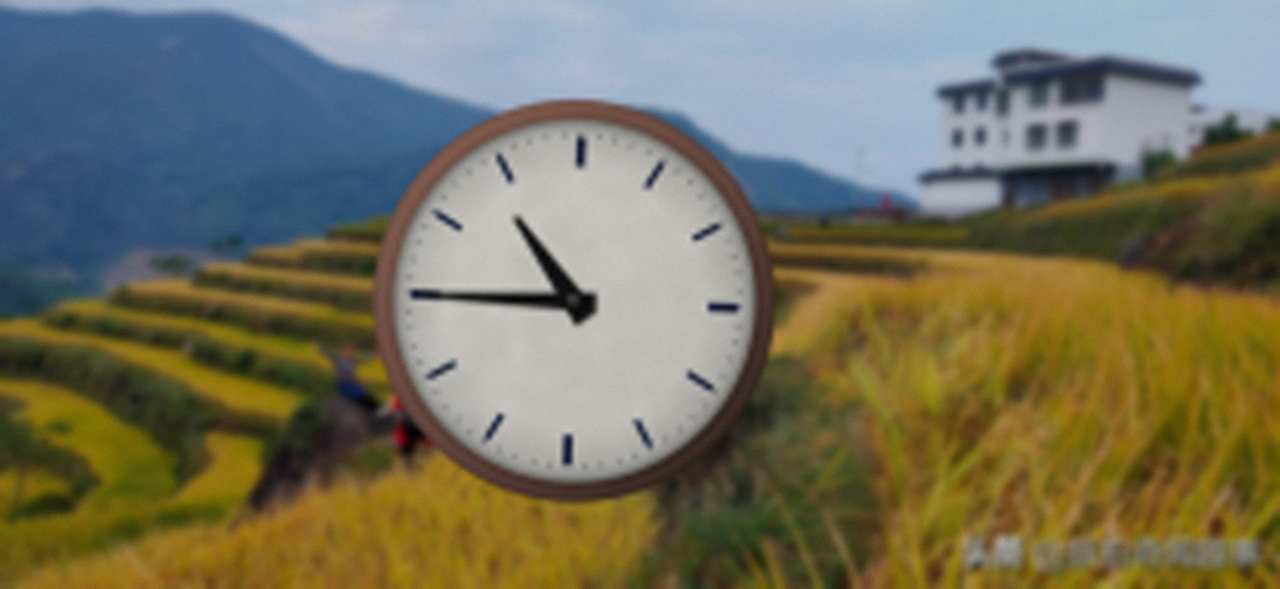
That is **10:45**
